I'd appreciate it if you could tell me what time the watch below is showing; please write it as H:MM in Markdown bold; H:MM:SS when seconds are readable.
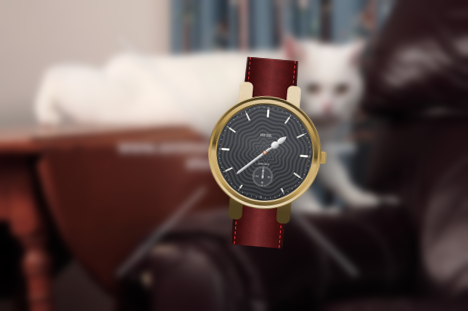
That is **1:38**
